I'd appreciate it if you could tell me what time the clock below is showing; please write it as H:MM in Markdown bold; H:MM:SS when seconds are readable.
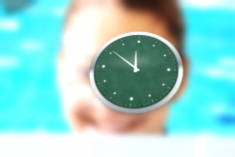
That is **11:51**
